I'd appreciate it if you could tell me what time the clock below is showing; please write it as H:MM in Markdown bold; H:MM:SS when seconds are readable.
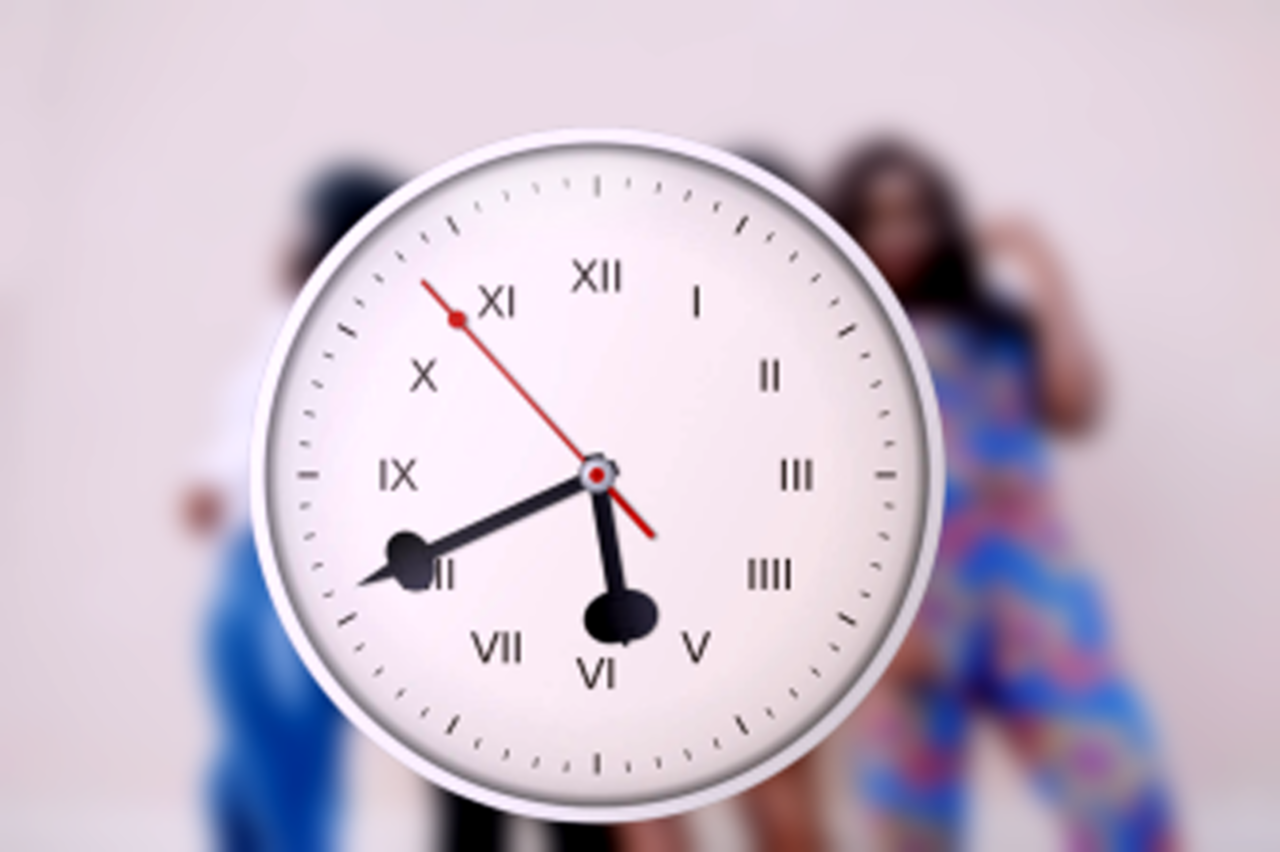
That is **5:40:53**
